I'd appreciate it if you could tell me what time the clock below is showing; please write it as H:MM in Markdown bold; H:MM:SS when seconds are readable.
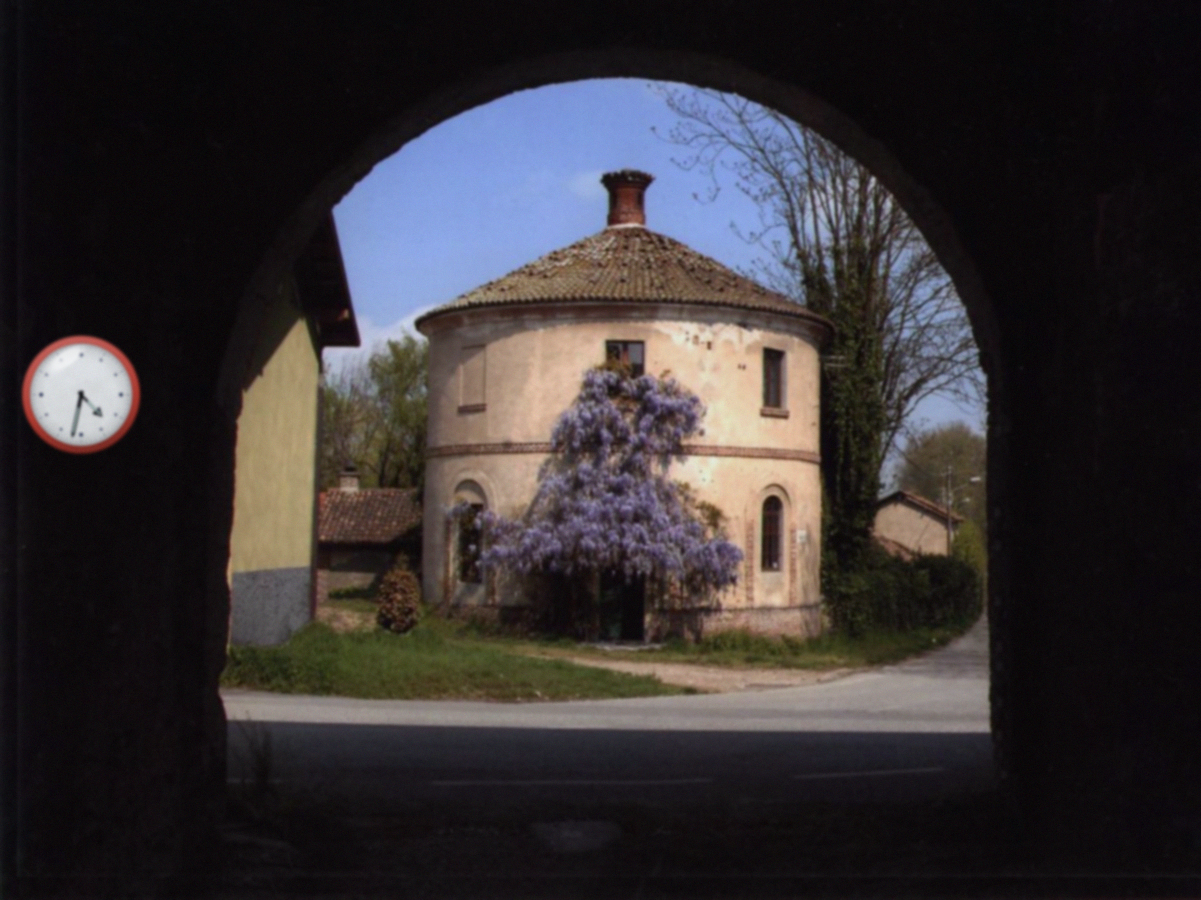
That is **4:32**
